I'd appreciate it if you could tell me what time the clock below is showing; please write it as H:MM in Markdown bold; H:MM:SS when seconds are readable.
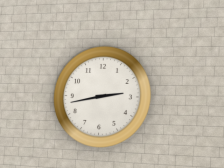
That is **2:43**
